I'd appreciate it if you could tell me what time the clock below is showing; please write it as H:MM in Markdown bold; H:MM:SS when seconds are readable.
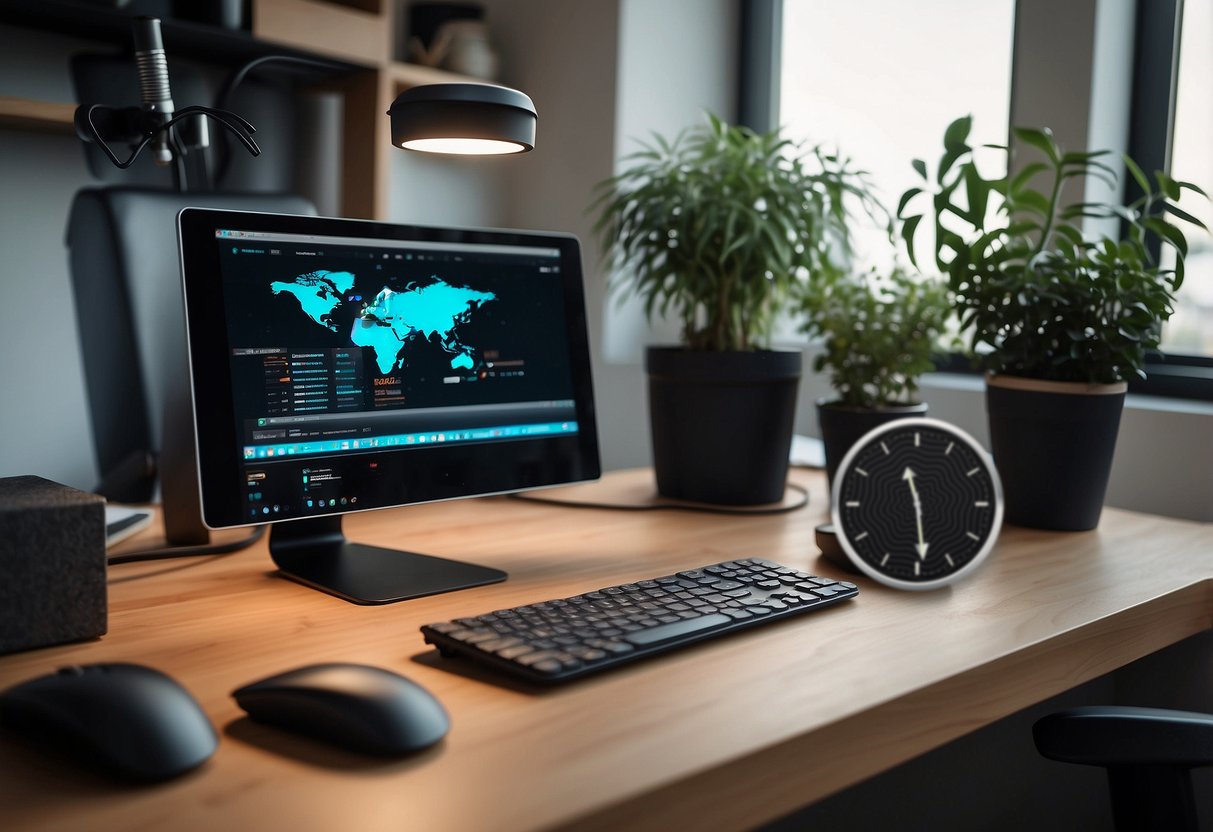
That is **11:29**
